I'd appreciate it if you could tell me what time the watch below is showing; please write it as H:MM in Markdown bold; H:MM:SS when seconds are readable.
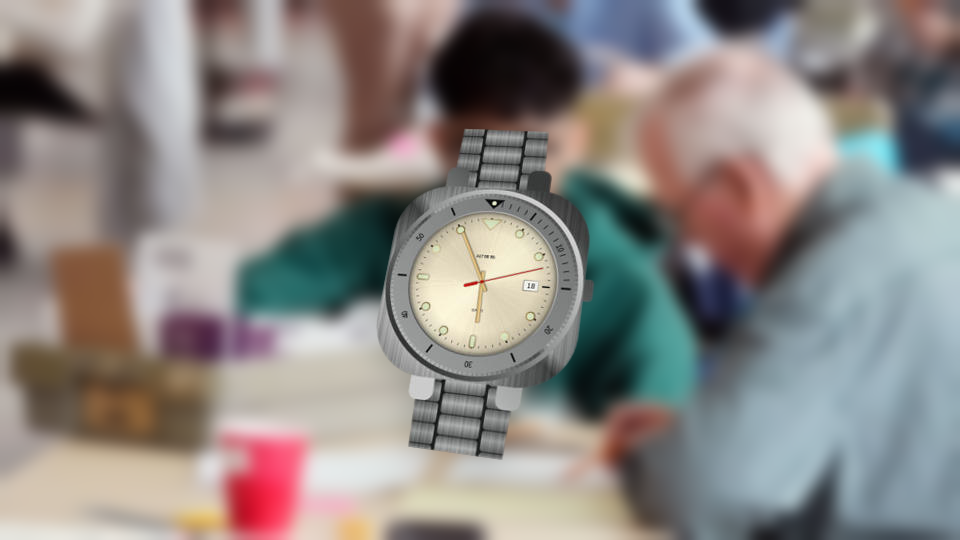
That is **5:55:12**
